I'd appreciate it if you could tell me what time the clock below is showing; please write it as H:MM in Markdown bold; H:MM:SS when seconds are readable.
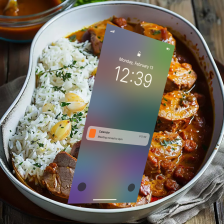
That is **12:39**
